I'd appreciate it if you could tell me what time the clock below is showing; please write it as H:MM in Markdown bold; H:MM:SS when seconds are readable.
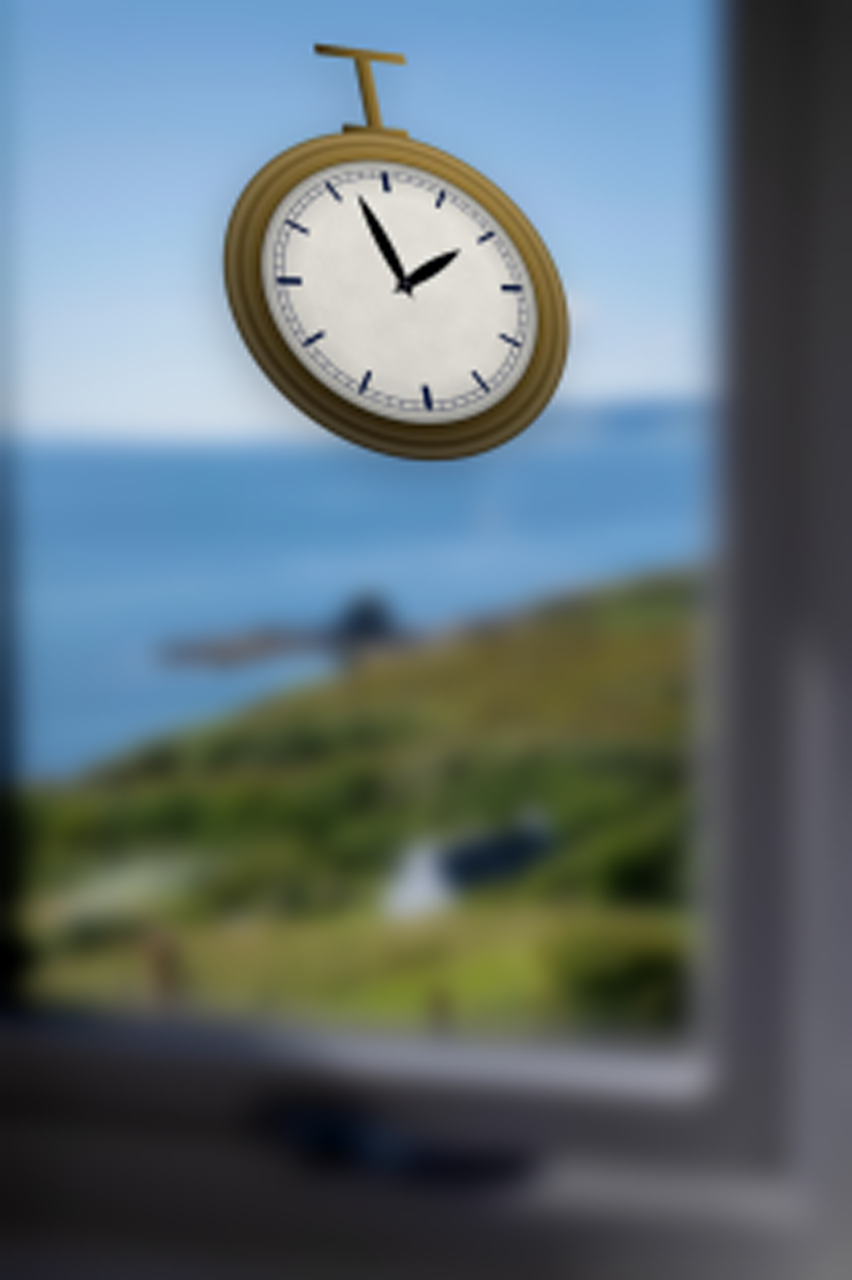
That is **1:57**
